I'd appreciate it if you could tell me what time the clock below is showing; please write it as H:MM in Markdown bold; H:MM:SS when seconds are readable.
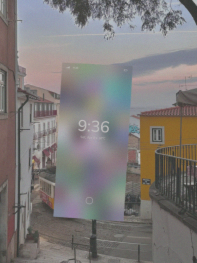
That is **9:36**
